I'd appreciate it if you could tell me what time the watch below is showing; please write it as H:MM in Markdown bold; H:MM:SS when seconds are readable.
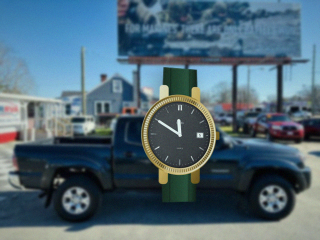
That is **11:50**
